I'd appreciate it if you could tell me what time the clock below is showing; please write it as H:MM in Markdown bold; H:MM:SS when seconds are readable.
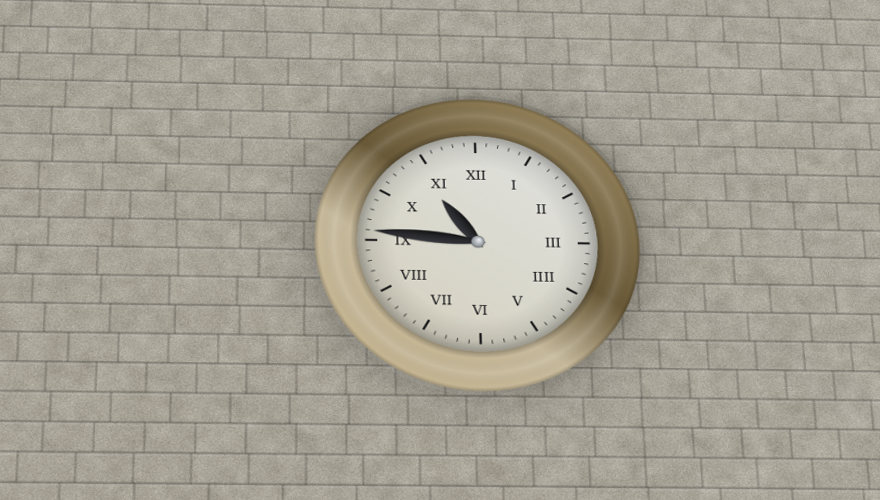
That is **10:46**
